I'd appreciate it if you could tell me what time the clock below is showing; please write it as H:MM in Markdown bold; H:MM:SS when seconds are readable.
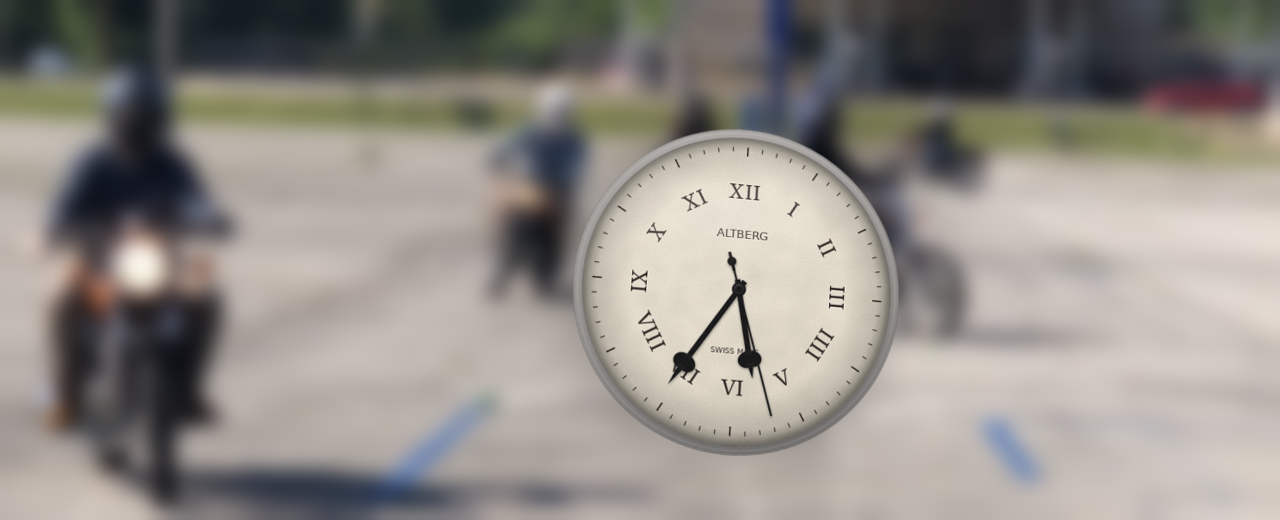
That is **5:35:27**
